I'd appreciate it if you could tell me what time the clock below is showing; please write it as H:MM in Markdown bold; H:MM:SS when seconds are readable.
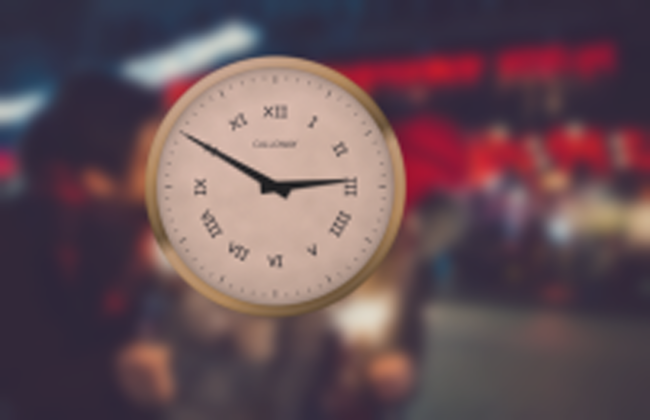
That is **2:50**
